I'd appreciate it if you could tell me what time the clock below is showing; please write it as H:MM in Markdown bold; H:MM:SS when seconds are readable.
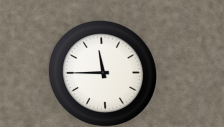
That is **11:45**
